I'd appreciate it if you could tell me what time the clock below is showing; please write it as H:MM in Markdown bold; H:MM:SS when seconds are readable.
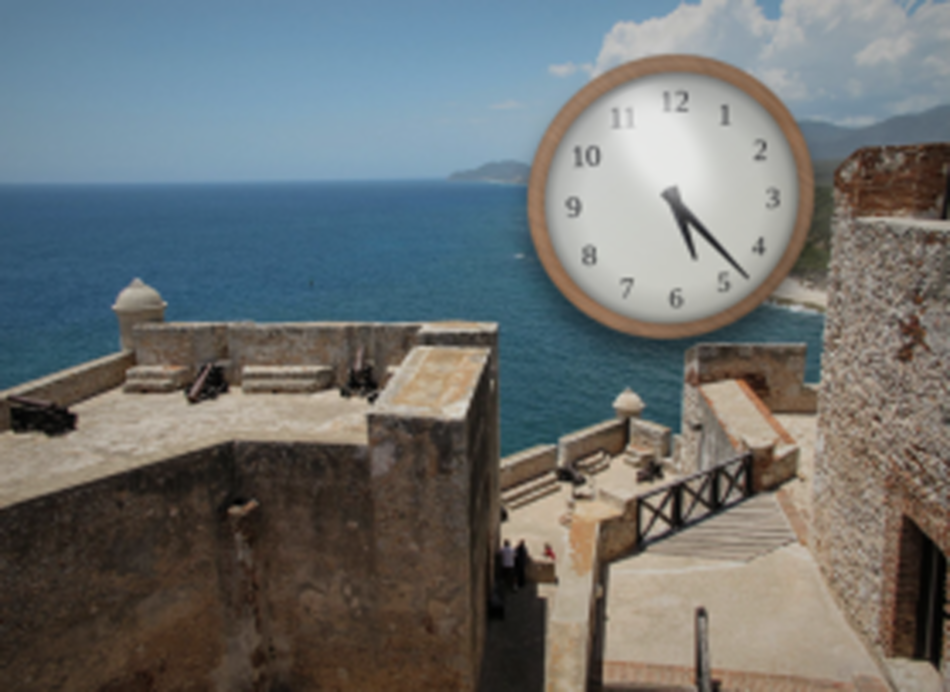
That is **5:23**
